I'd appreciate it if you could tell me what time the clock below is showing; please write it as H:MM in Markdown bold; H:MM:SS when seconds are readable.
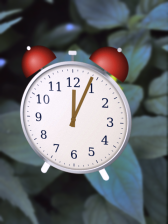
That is **12:04**
